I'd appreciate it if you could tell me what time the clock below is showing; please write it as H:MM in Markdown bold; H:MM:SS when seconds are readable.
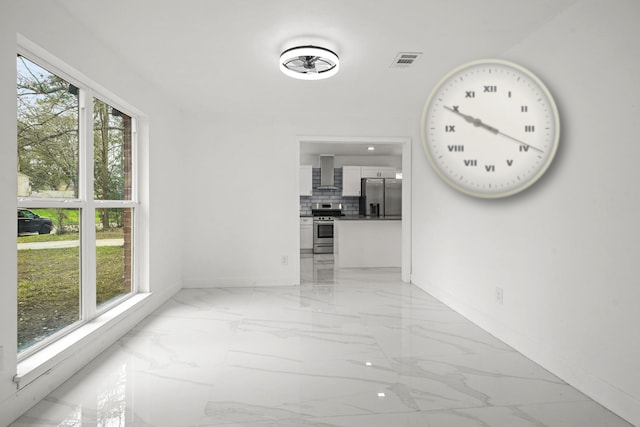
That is **9:49:19**
